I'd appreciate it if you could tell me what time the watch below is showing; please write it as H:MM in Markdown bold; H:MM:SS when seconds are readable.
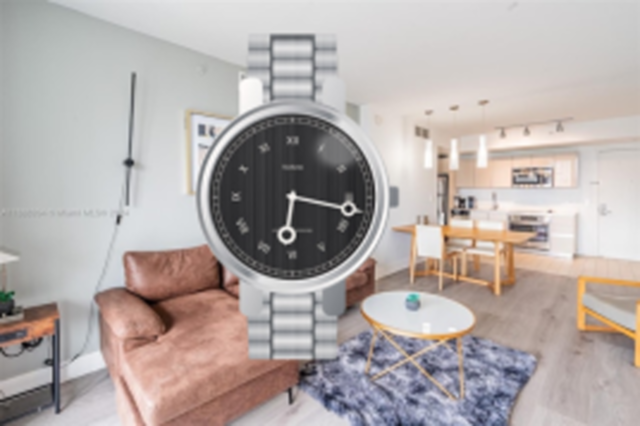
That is **6:17**
